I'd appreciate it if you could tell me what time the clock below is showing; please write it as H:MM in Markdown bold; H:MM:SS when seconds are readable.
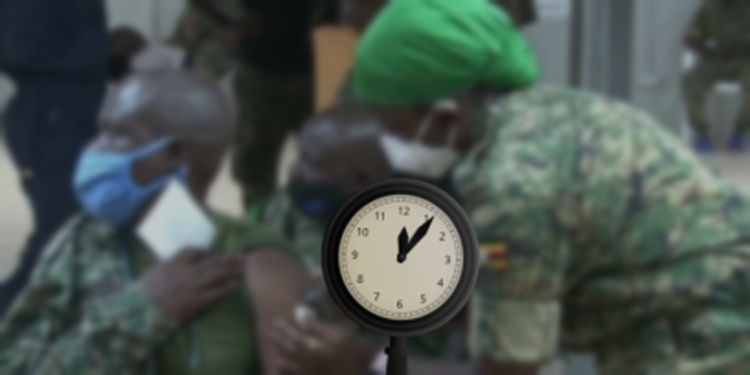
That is **12:06**
